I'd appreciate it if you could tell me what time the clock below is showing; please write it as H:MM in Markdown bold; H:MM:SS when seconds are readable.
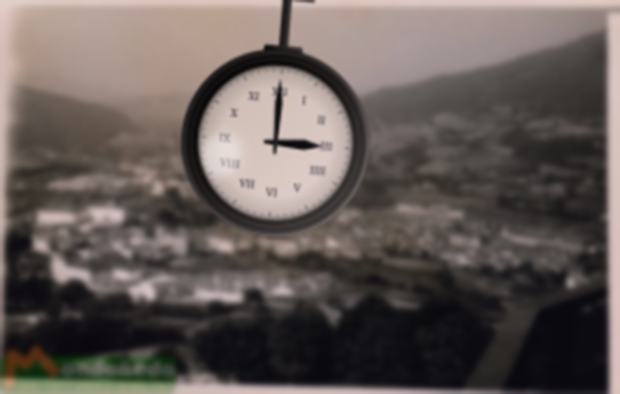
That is **3:00**
